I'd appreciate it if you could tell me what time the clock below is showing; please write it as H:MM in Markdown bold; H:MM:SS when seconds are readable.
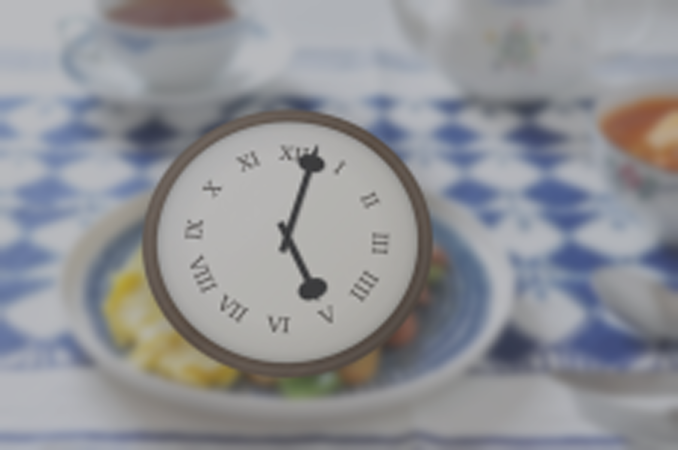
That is **5:02**
